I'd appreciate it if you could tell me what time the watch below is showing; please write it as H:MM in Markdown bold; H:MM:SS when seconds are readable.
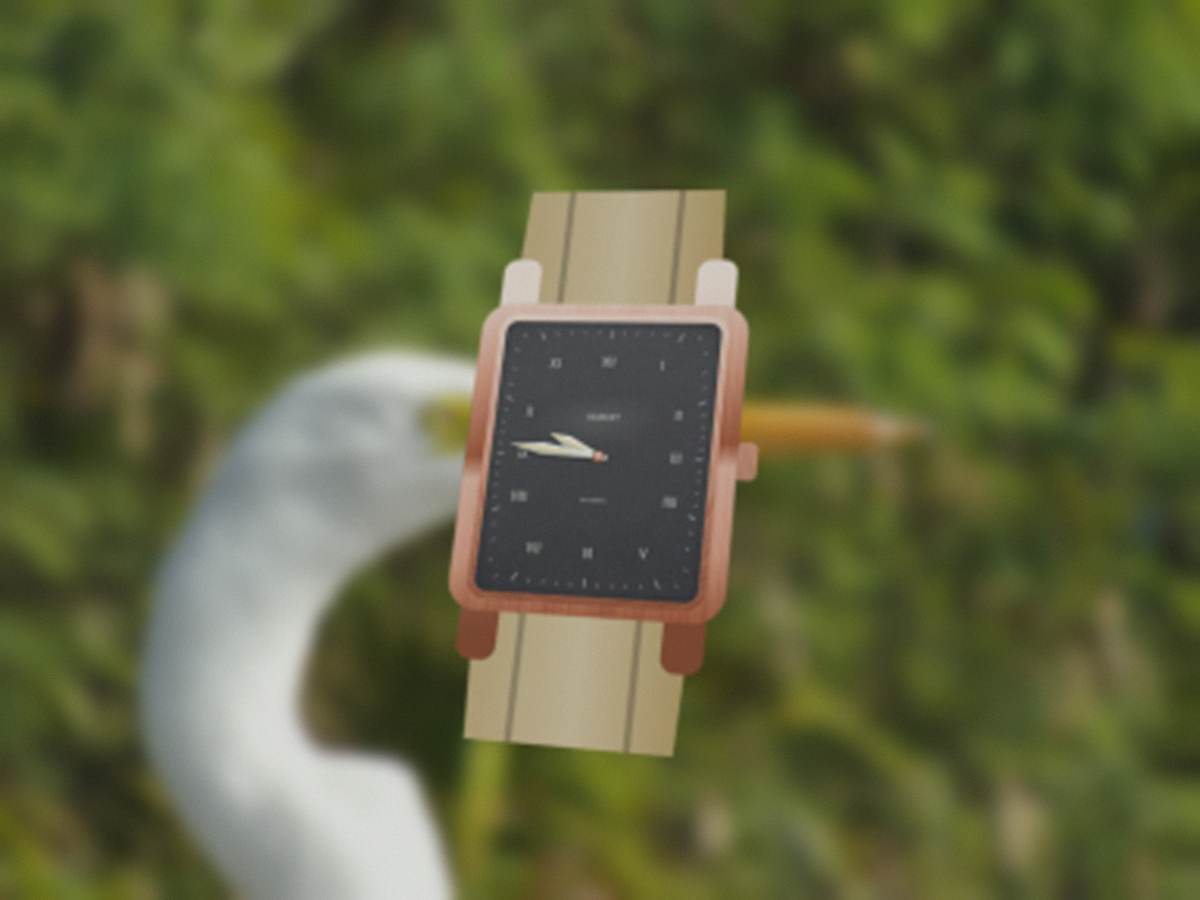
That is **9:46**
